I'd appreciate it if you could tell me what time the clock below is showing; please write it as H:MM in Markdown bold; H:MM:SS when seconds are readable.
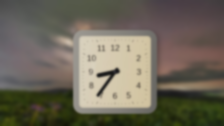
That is **8:36**
